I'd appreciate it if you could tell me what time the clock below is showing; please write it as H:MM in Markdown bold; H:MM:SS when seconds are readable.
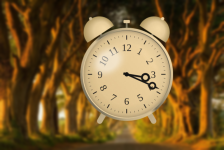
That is **3:19**
